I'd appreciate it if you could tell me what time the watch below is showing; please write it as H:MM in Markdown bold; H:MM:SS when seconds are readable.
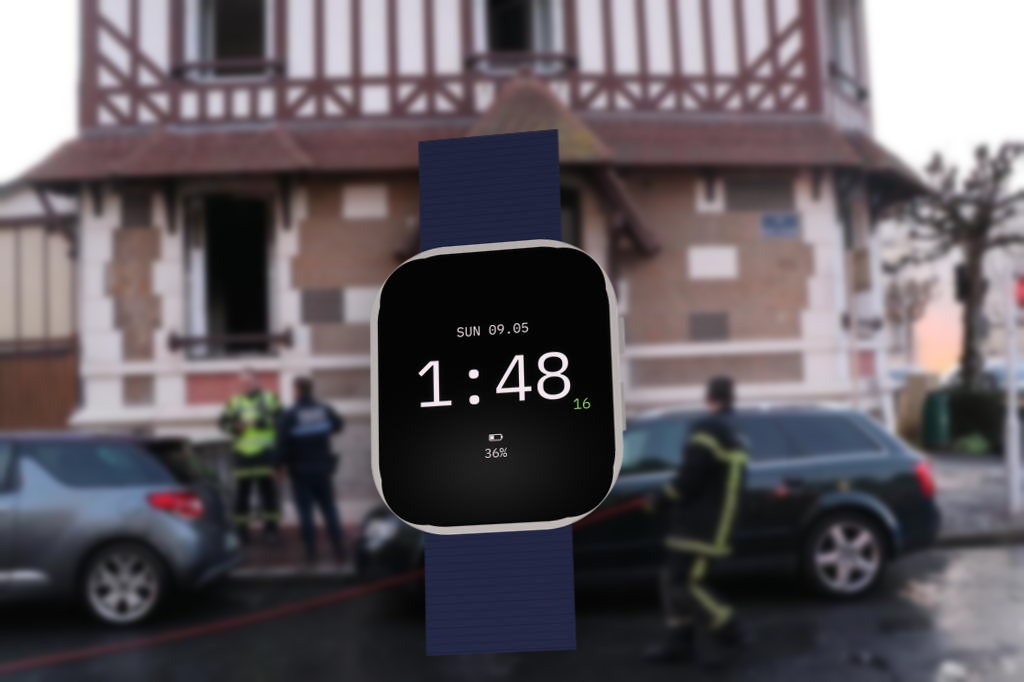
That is **1:48:16**
